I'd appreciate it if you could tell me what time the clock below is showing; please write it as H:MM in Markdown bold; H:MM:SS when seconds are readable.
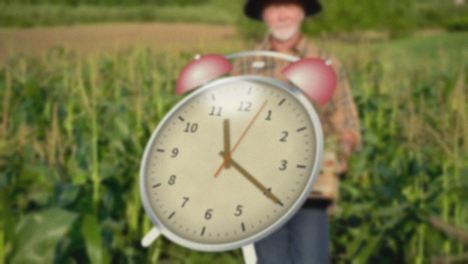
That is **11:20:03**
